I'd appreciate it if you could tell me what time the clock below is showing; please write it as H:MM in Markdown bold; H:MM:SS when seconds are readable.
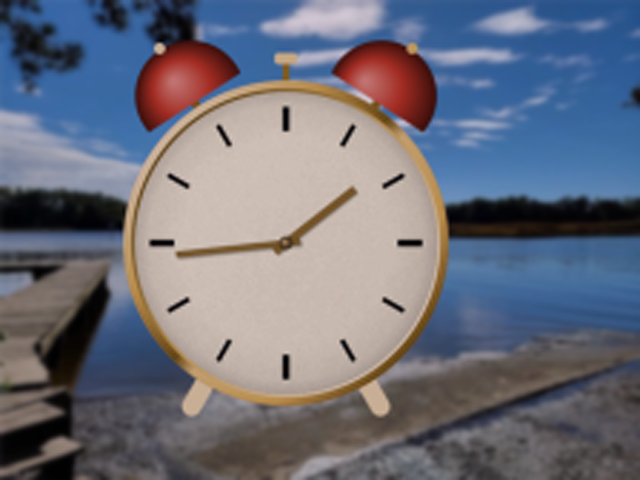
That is **1:44**
